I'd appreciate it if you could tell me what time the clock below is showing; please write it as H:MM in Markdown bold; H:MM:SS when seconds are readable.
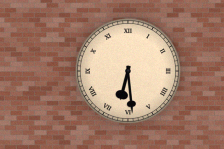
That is **6:29**
